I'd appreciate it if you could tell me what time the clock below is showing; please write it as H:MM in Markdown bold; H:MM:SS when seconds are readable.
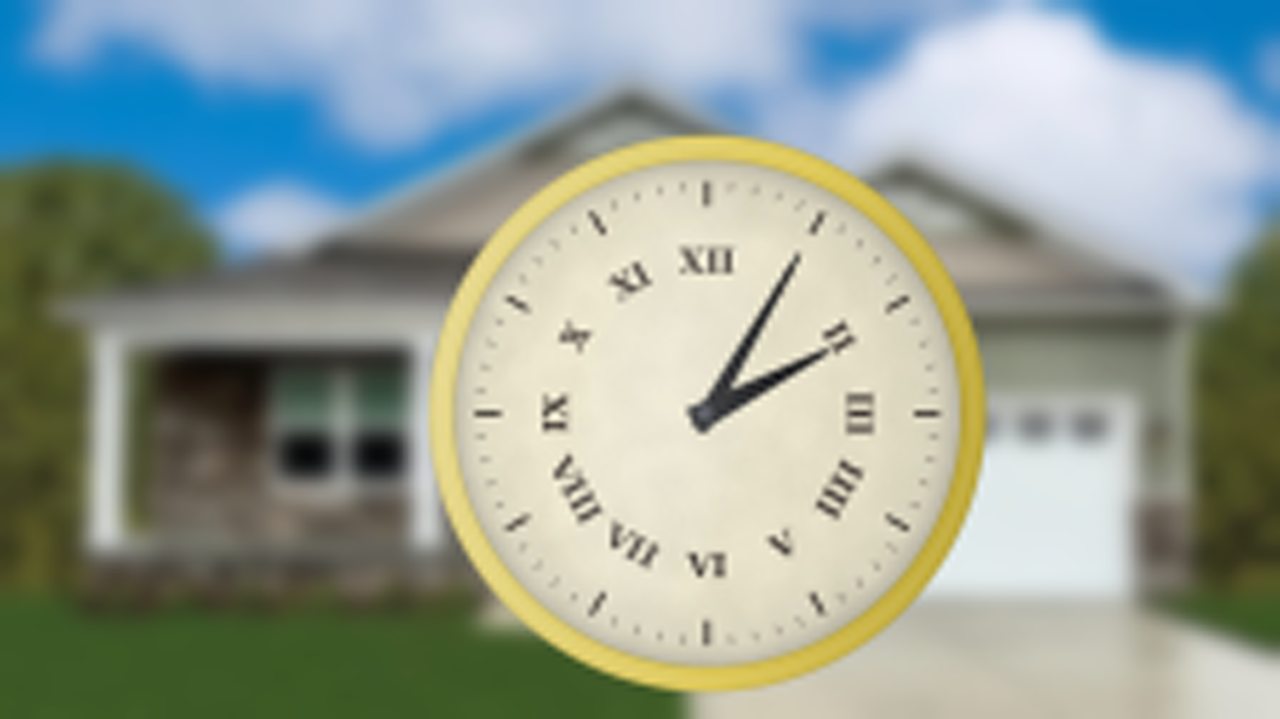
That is **2:05**
